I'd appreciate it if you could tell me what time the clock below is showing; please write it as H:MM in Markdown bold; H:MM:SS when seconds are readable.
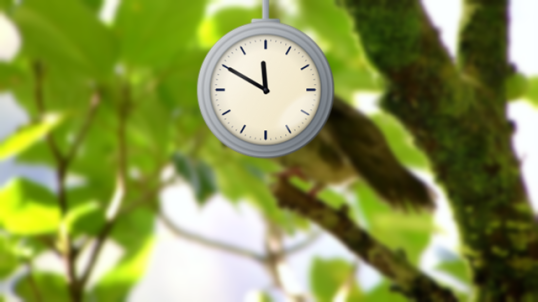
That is **11:50**
